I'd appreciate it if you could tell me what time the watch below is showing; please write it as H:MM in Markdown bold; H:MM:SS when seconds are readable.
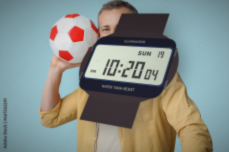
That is **10:20:04**
